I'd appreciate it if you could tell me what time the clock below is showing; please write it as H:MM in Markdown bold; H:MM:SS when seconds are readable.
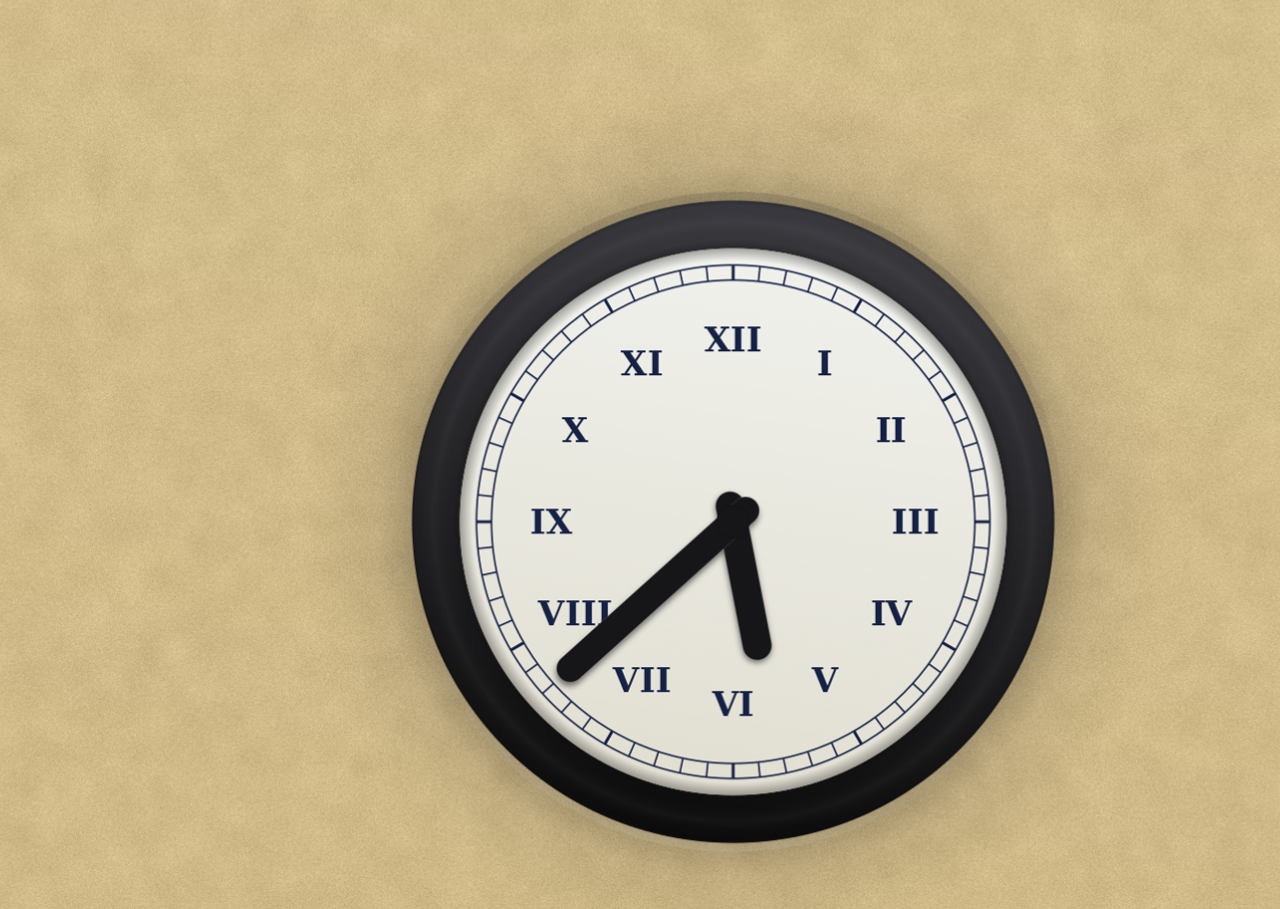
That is **5:38**
